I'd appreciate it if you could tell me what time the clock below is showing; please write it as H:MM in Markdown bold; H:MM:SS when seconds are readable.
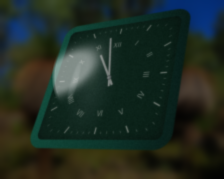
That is **10:58**
